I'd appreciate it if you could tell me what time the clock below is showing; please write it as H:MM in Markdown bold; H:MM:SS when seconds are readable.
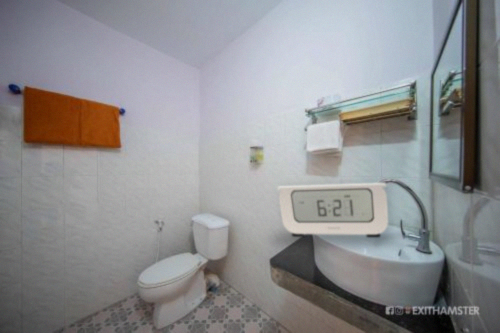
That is **6:21**
